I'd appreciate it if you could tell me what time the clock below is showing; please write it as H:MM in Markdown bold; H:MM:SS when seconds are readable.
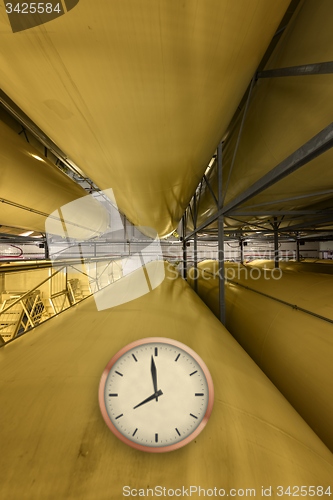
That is **7:59**
